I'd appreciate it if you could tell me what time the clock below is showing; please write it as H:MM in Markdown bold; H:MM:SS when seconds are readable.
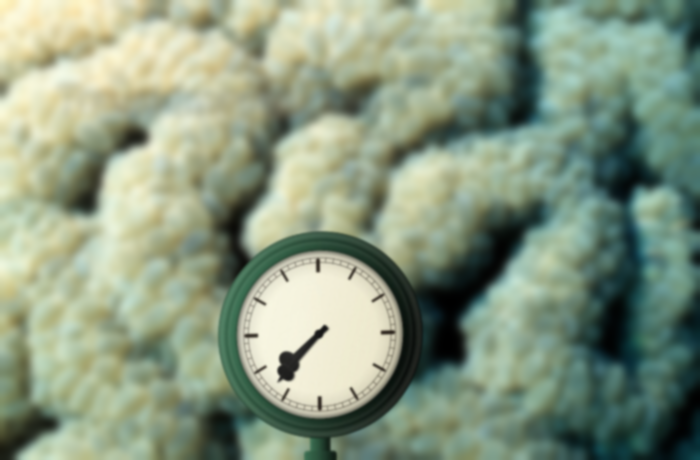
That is **7:37**
